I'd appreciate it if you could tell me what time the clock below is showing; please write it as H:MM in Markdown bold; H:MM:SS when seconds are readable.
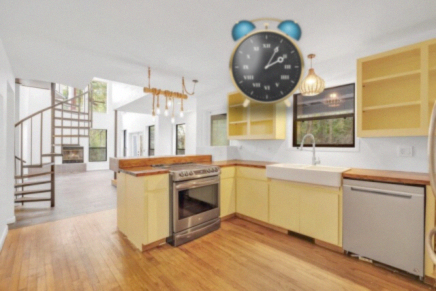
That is **2:05**
